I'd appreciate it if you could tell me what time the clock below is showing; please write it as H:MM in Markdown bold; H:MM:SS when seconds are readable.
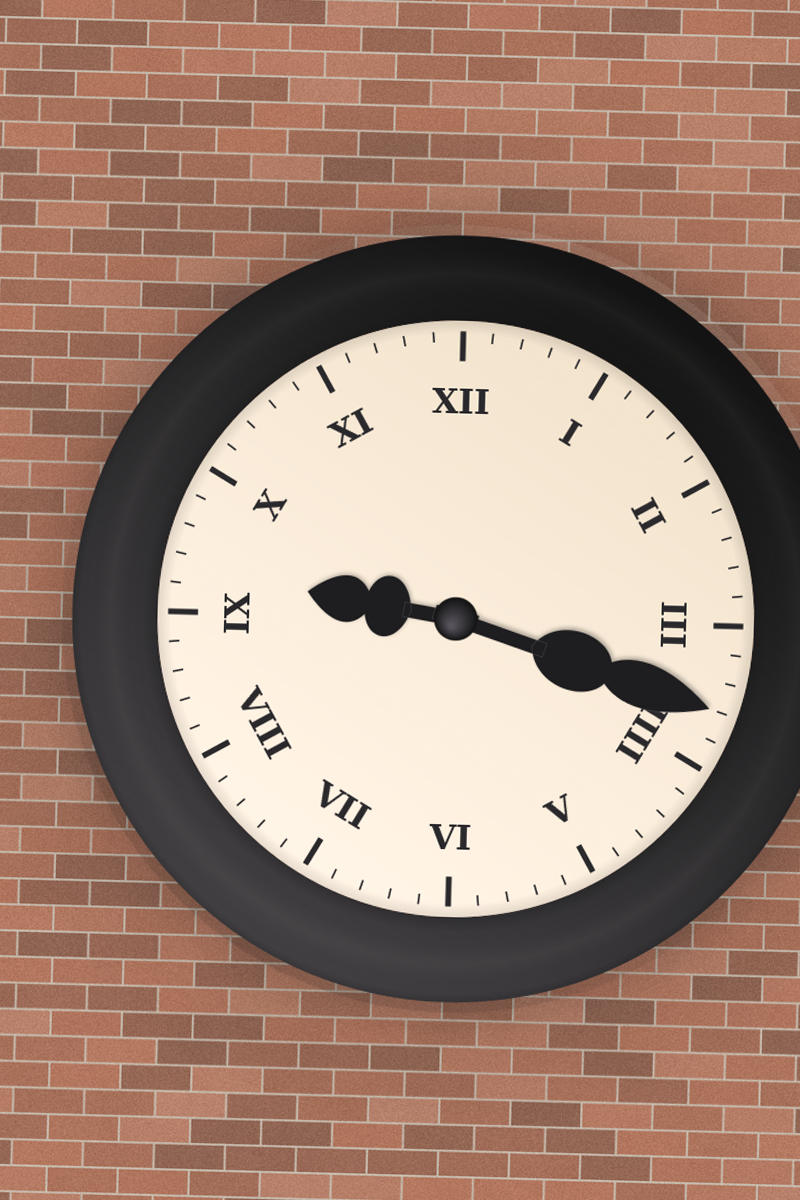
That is **9:18**
